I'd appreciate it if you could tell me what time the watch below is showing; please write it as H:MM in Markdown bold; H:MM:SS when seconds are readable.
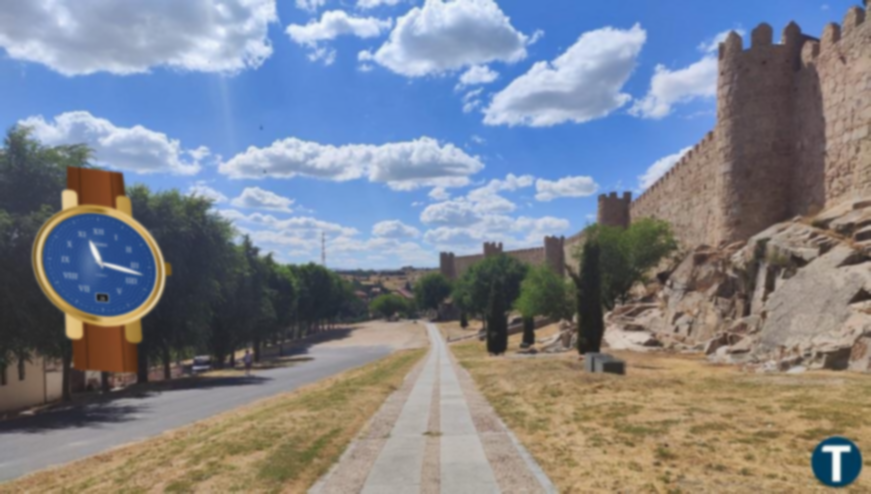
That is **11:17**
